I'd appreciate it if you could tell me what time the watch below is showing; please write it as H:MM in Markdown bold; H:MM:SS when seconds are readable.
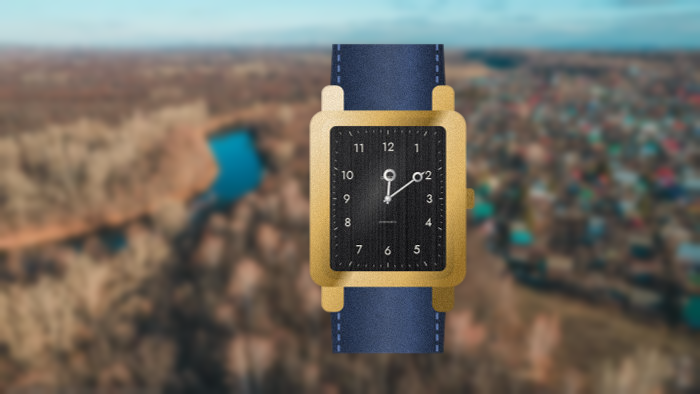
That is **12:09**
